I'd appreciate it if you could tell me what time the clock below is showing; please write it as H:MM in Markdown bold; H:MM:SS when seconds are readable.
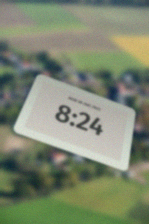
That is **8:24**
